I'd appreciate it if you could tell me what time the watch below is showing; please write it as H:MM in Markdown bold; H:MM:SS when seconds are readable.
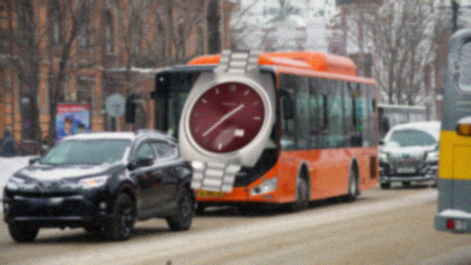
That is **1:37**
